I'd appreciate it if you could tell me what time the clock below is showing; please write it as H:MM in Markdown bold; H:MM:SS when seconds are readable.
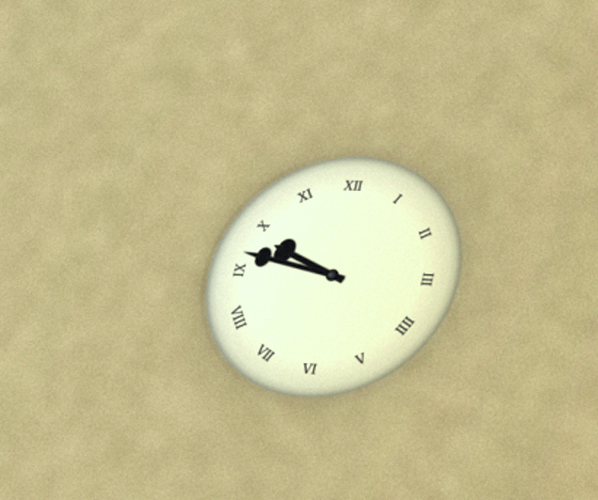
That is **9:47**
